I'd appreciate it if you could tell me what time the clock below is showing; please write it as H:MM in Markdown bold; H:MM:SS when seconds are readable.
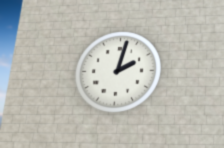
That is **2:02**
